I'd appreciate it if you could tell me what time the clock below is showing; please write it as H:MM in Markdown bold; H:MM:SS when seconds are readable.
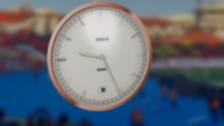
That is **9:26**
